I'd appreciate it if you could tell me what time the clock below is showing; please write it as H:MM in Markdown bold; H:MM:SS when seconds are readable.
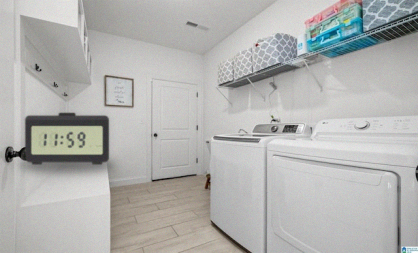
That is **11:59**
